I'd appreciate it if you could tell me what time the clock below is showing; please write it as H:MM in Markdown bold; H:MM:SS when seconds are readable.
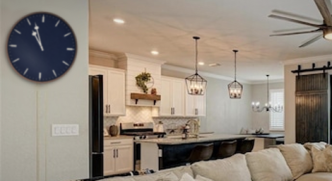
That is **10:57**
